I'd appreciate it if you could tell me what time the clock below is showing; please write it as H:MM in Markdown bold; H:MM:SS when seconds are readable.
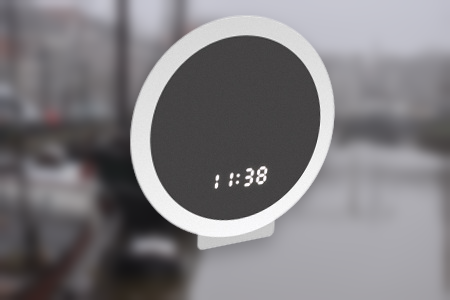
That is **11:38**
